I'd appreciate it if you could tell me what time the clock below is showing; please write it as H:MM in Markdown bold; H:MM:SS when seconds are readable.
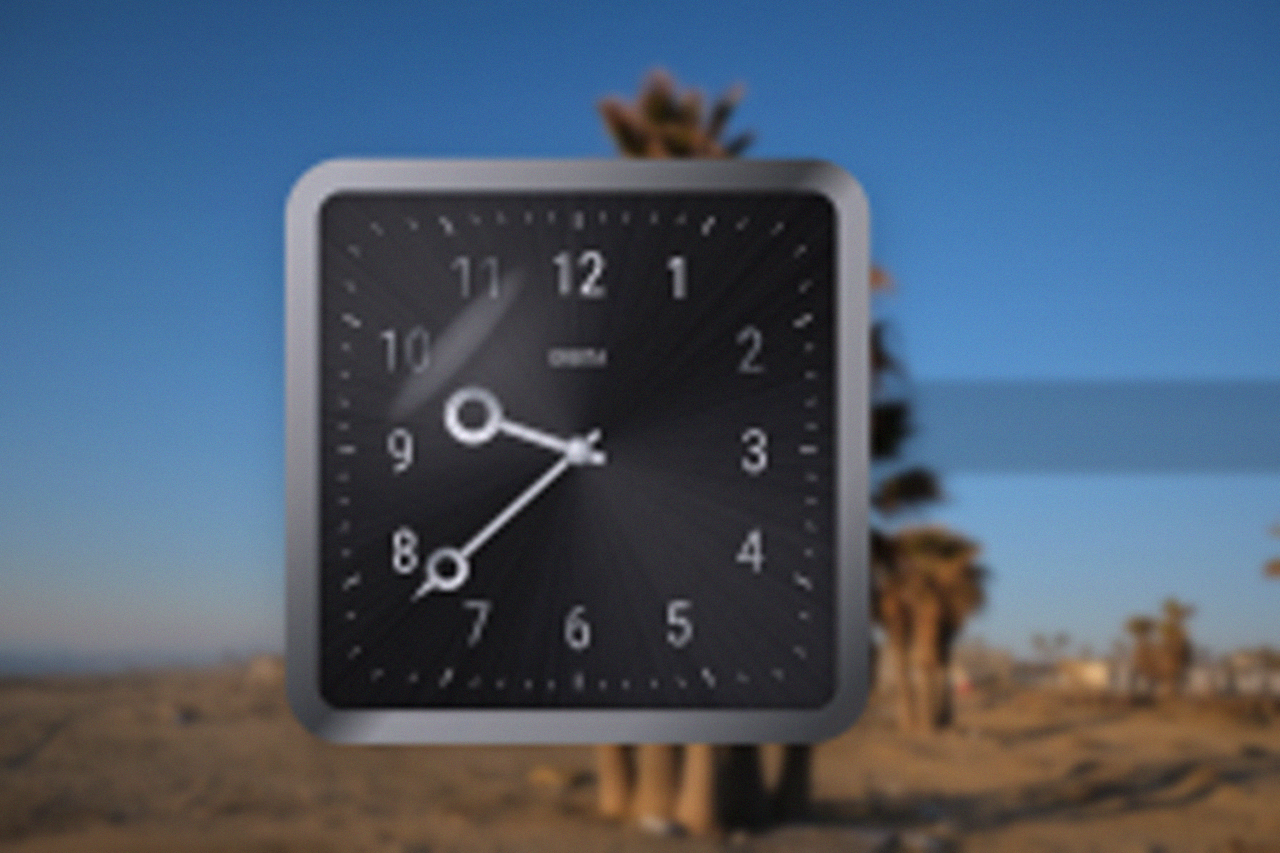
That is **9:38**
